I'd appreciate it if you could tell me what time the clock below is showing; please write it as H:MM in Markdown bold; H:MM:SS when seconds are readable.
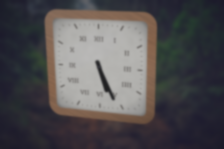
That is **5:26**
